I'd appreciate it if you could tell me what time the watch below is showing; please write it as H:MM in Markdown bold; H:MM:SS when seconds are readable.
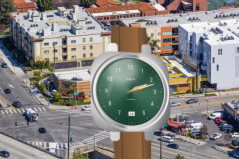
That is **2:12**
